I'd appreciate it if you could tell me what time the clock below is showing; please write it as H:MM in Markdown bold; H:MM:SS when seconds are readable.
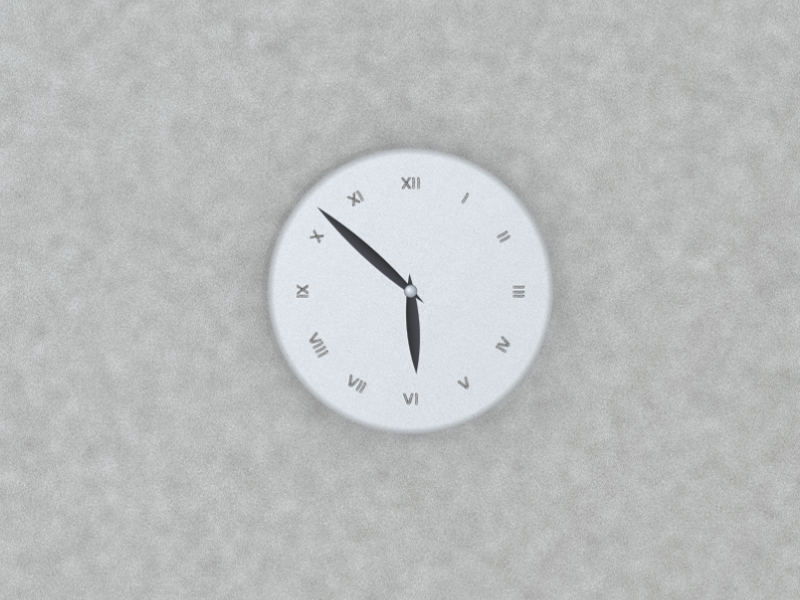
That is **5:52**
